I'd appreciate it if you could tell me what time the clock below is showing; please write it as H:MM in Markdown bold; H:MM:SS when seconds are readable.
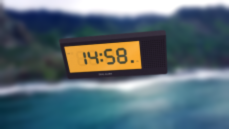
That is **14:58**
